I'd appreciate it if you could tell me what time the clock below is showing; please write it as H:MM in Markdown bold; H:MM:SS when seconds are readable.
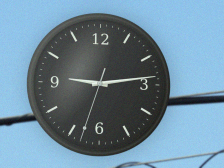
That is **9:13:33**
